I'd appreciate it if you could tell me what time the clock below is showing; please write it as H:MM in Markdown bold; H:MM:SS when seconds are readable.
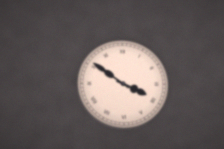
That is **3:51**
